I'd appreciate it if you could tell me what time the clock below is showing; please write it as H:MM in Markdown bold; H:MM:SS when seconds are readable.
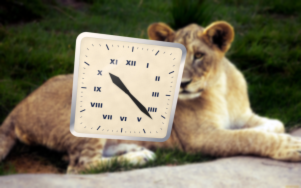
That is **10:22**
